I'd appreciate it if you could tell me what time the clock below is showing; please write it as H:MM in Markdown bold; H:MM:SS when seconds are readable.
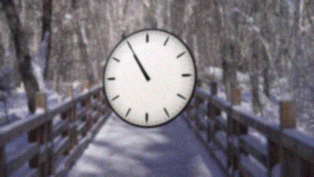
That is **10:55**
